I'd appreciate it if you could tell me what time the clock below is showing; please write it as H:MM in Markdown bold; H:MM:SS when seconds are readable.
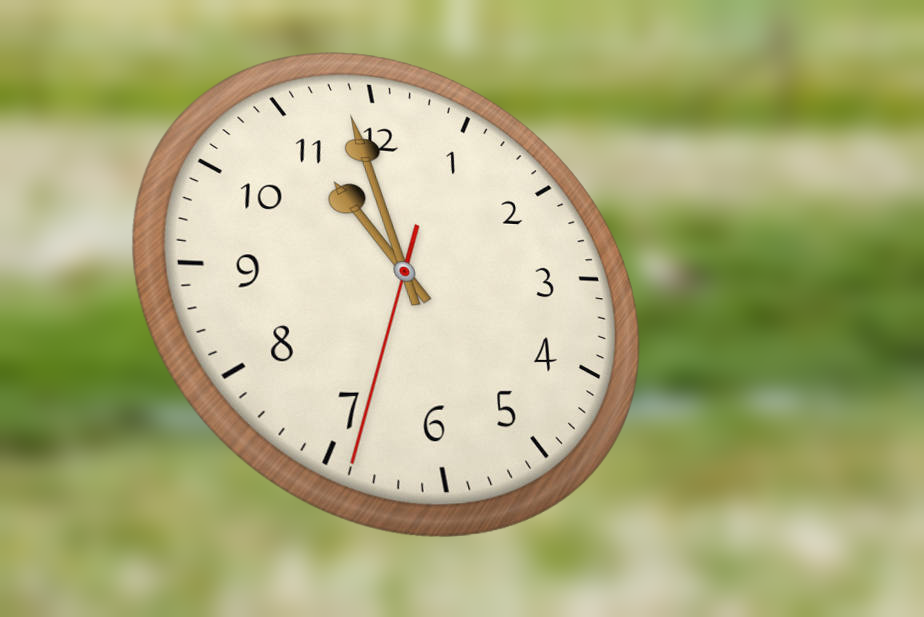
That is **10:58:34**
